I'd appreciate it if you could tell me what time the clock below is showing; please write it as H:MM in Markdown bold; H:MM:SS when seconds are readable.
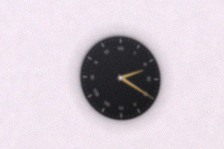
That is **2:20**
